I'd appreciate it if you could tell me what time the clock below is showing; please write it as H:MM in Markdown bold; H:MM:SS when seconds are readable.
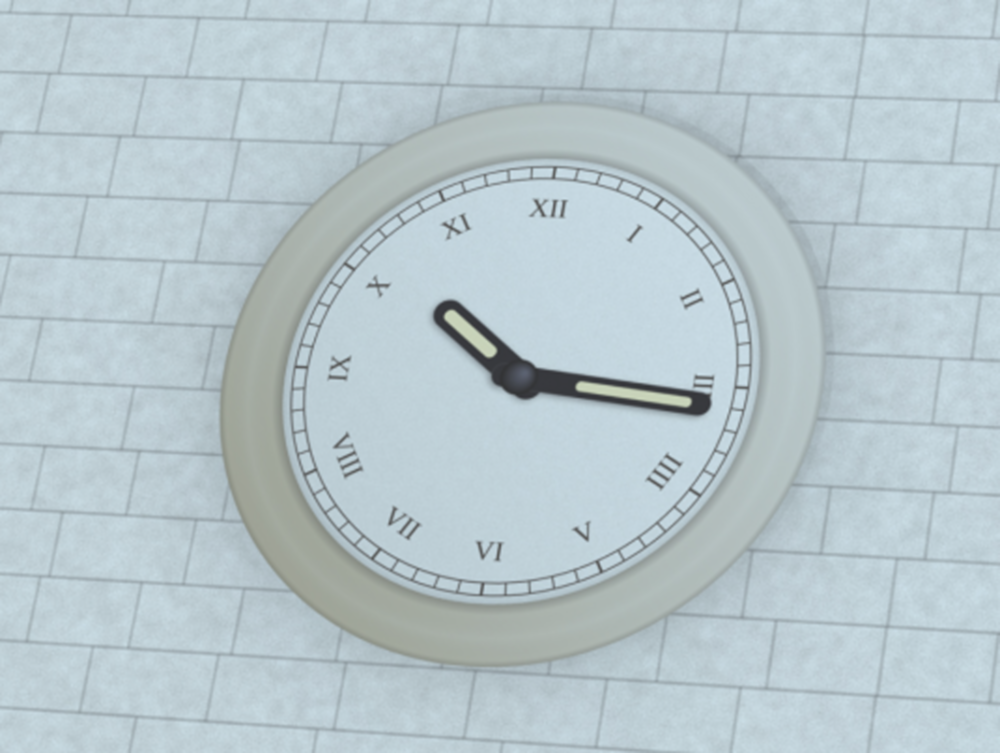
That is **10:16**
